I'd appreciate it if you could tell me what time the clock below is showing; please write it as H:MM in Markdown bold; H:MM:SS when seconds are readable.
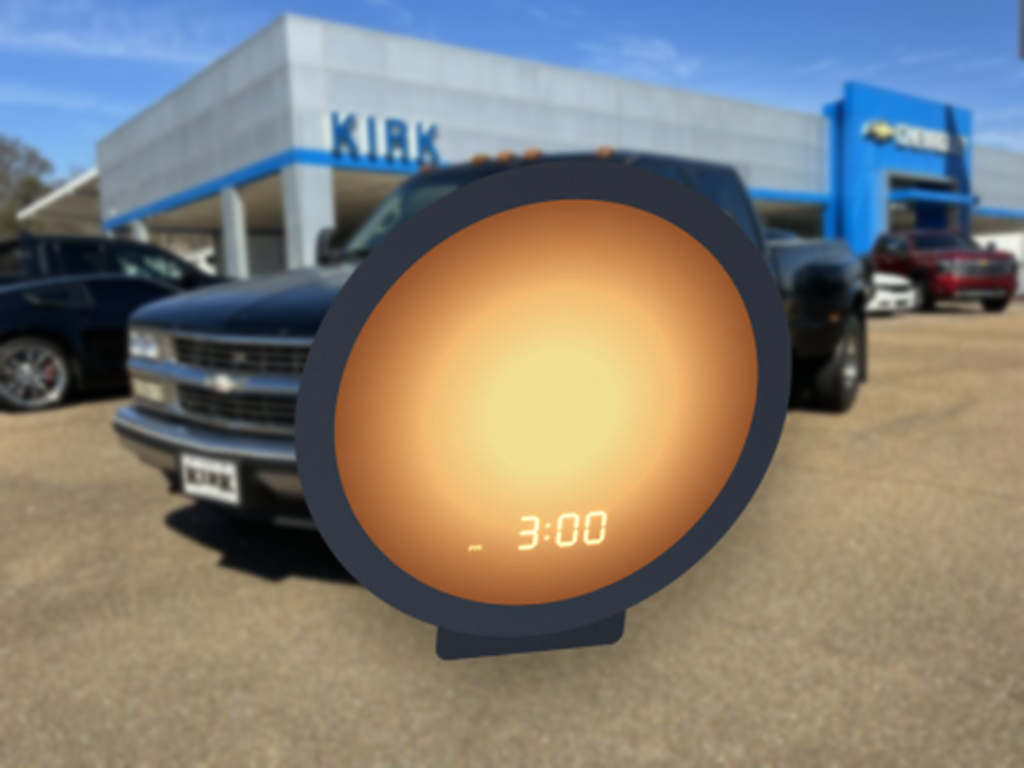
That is **3:00**
